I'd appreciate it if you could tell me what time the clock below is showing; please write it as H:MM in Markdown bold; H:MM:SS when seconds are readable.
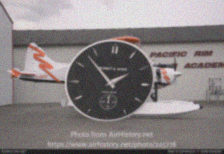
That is **1:53**
